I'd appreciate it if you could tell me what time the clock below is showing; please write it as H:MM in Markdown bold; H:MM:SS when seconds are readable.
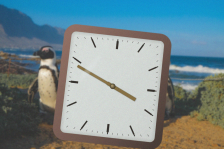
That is **3:49**
